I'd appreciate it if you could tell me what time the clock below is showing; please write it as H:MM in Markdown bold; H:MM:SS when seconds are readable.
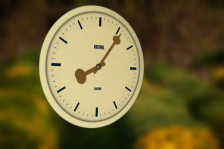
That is **8:06**
